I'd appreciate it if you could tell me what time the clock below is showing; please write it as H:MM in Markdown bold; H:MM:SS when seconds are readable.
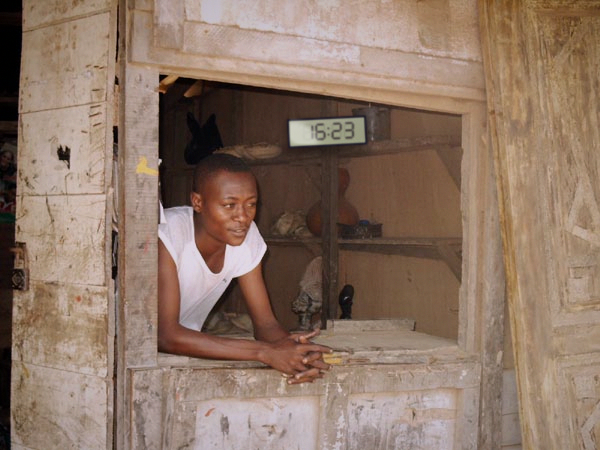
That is **16:23**
